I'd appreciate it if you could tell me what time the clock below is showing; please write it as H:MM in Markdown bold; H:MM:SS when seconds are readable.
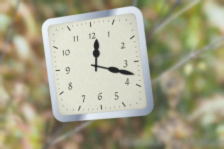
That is **12:18**
